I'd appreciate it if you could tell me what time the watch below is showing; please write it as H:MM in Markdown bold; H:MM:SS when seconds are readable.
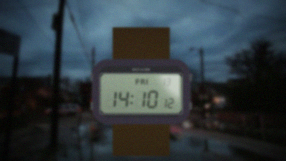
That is **14:10**
